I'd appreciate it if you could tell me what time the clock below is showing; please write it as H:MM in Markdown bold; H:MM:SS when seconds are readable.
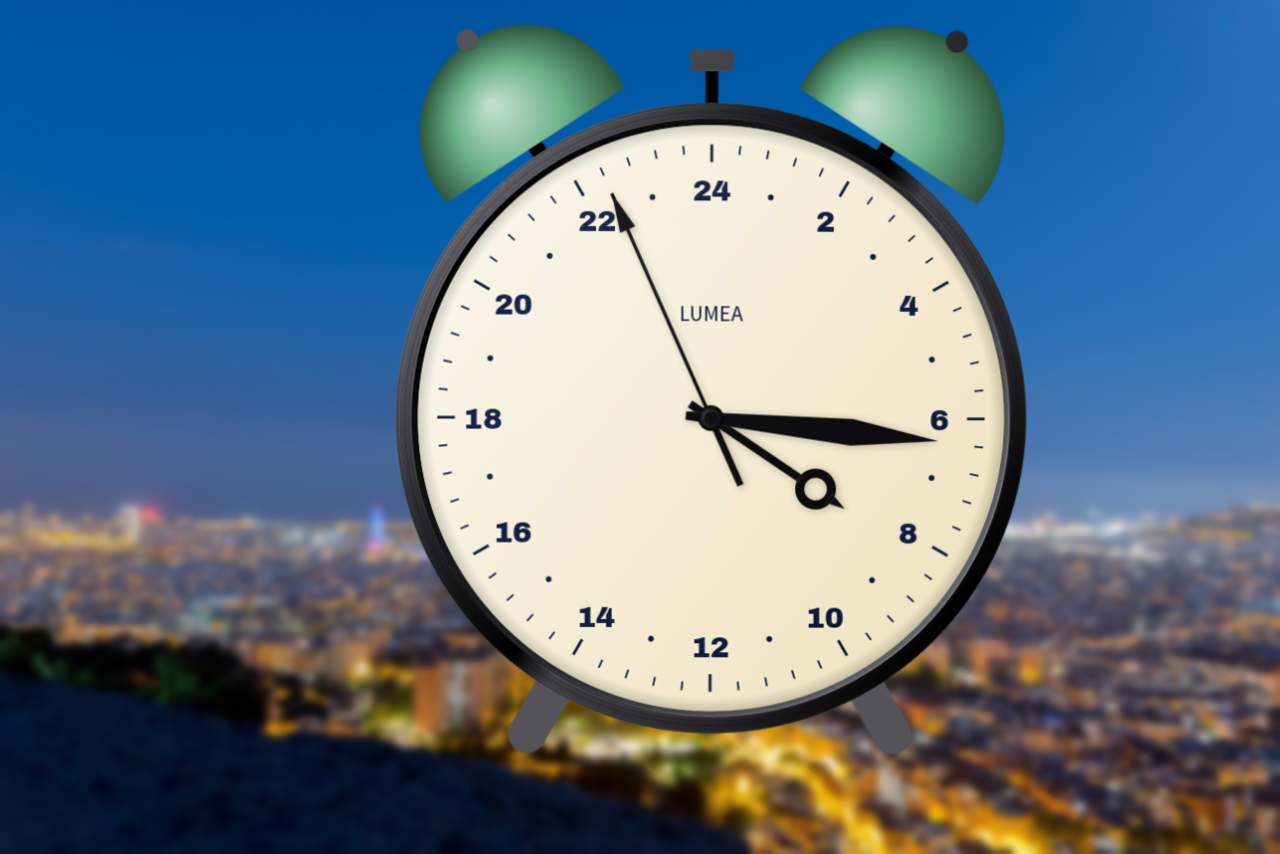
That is **8:15:56**
